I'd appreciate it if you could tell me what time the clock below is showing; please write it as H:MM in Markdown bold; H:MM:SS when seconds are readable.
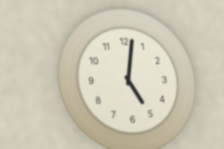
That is **5:02**
